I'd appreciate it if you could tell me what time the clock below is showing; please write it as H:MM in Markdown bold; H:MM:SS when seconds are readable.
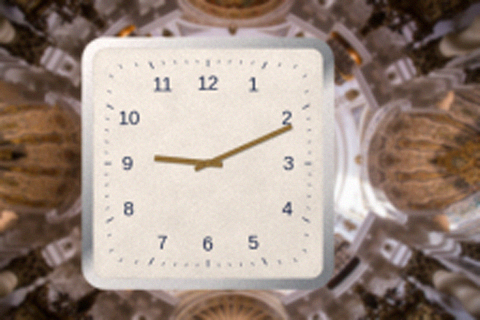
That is **9:11**
